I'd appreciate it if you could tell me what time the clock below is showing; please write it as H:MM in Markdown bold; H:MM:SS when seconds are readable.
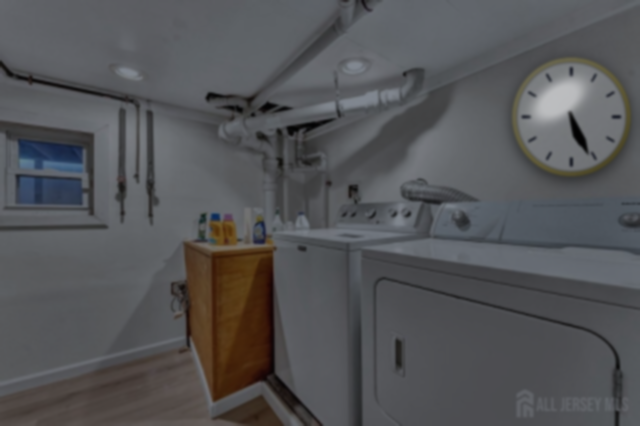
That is **5:26**
